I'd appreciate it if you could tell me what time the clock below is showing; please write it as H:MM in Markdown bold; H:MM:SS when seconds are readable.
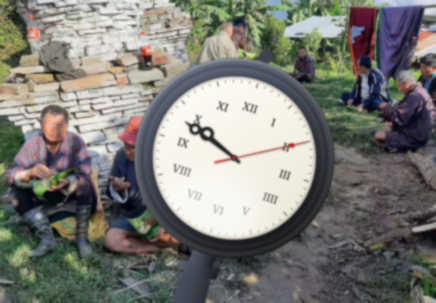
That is **9:48:10**
